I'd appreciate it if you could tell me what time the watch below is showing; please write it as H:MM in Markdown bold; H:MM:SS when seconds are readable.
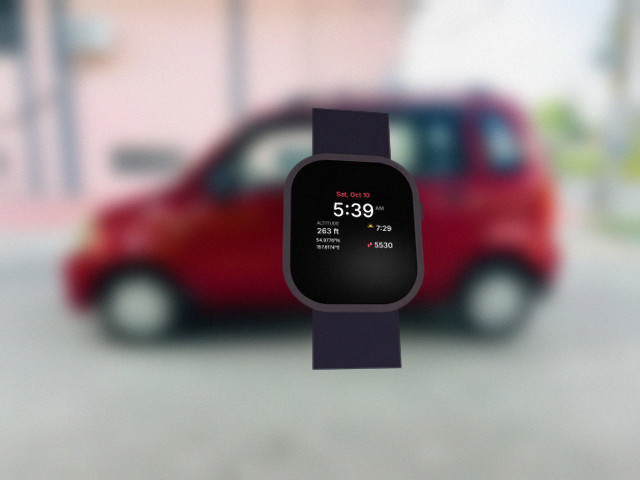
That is **5:39**
